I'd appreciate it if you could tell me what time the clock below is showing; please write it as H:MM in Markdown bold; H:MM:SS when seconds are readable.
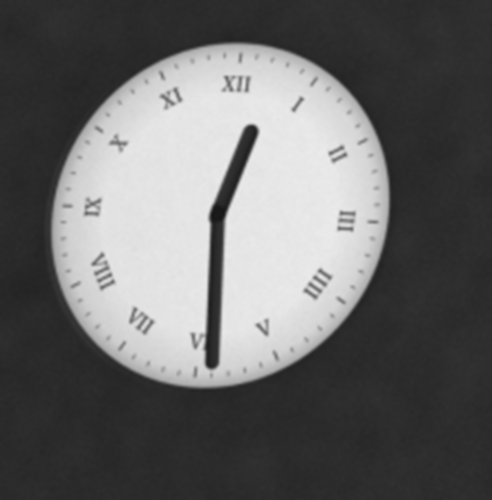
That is **12:29**
